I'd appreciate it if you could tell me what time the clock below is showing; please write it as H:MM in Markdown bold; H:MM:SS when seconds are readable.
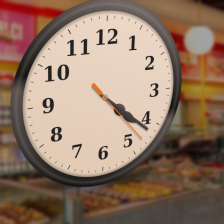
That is **4:21:23**
